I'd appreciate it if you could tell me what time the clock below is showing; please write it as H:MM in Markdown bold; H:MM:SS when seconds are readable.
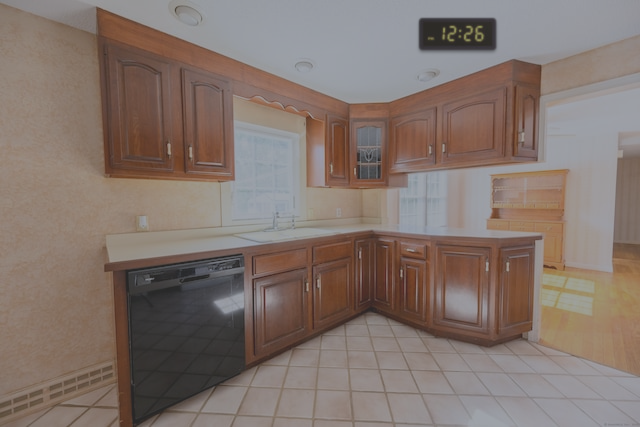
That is **12:26**
